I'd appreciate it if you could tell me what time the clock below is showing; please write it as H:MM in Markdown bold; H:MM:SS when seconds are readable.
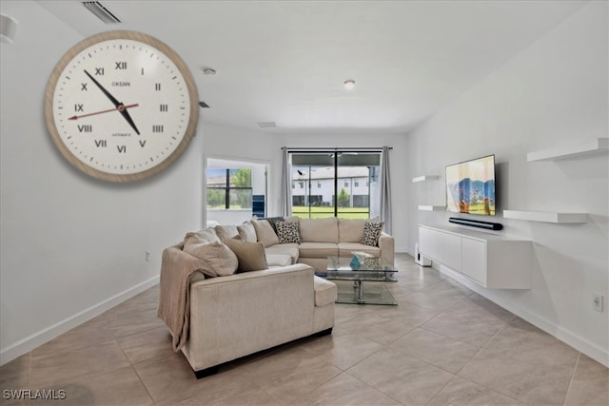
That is **4:52:43**
